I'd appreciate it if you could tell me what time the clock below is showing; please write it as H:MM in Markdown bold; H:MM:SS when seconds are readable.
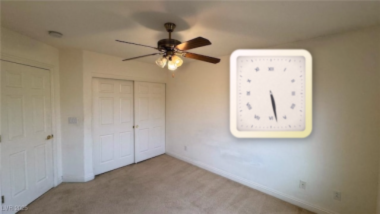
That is **5:28**
